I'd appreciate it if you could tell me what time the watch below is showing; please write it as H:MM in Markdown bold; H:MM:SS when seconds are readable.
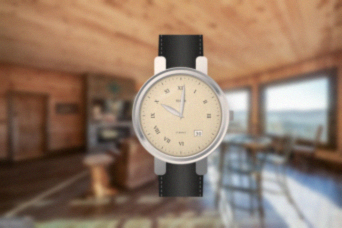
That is **10:01**
